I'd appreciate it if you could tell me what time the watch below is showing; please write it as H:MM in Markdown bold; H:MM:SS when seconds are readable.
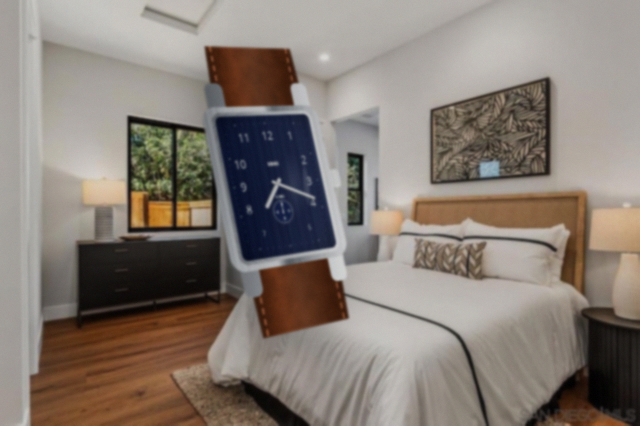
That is **7:19**
